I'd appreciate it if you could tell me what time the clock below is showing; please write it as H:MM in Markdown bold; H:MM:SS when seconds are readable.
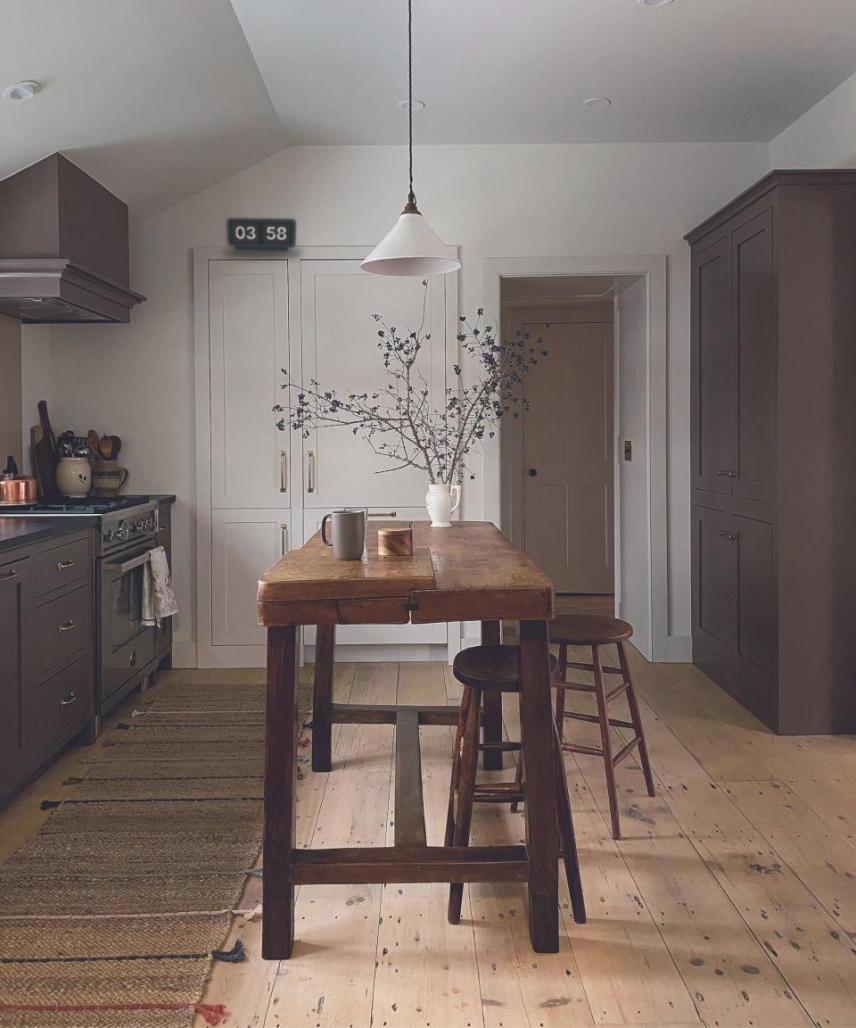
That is **3:58**
